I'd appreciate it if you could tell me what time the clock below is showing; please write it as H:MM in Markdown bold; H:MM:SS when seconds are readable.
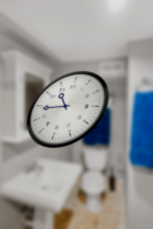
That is **10:44**
